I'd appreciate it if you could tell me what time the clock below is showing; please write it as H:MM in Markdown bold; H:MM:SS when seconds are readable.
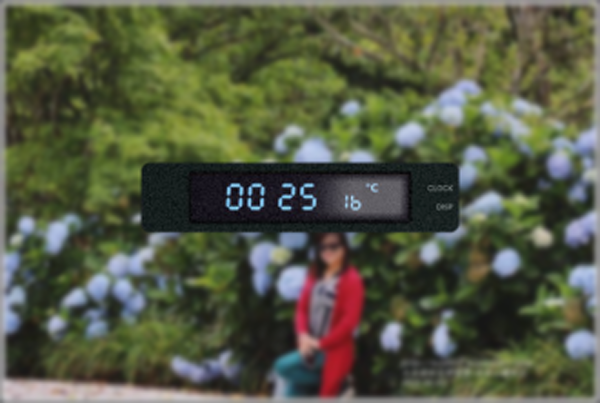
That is **0:25**
